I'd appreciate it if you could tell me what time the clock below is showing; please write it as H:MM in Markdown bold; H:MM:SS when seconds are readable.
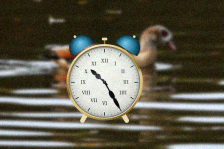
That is **10:25**
